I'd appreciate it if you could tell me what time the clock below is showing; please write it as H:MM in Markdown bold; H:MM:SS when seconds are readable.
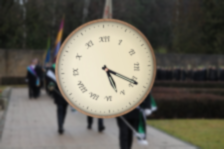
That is **5:20**
